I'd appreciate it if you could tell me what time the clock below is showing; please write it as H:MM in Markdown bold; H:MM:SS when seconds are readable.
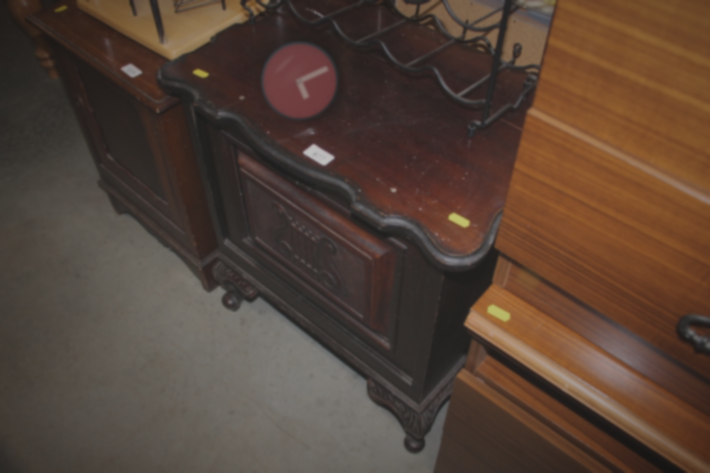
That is **5:11**
